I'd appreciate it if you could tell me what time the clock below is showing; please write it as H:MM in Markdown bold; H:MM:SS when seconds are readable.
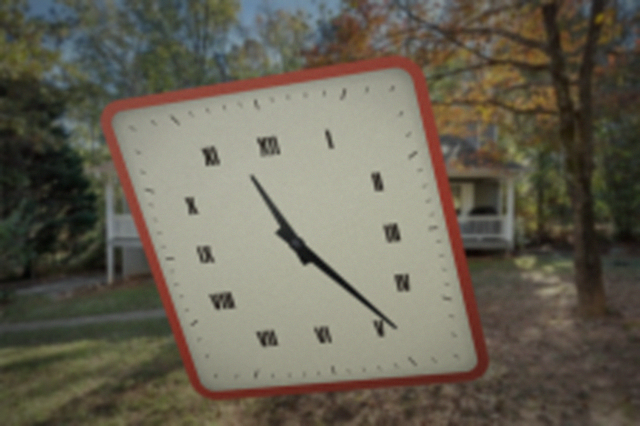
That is **11:24**
